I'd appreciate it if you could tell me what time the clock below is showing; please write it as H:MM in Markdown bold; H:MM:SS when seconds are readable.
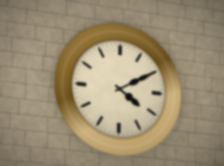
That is **4:10**
